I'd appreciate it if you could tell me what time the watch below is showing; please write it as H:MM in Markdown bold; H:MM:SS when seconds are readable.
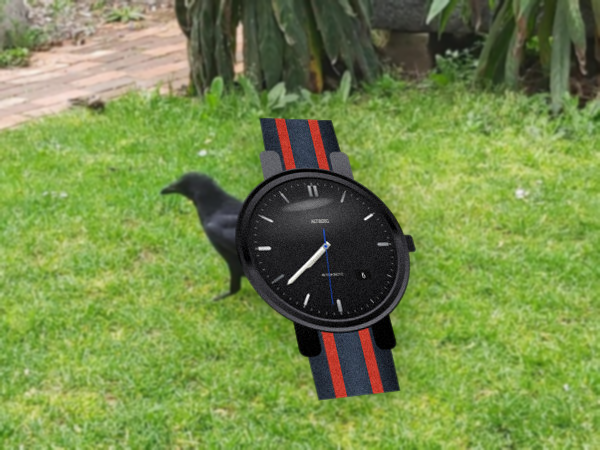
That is **7:38:31**
